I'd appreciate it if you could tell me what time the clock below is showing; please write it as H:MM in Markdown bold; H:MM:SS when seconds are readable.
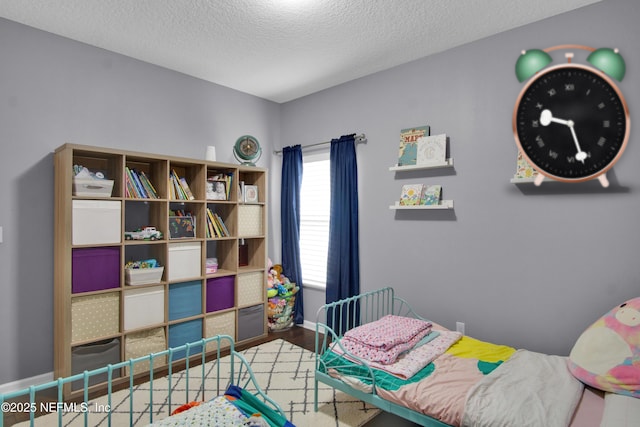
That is **9:27**
